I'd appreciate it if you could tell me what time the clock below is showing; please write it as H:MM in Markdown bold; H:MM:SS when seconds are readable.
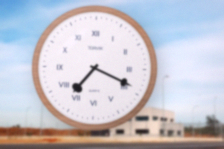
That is **7:19**
